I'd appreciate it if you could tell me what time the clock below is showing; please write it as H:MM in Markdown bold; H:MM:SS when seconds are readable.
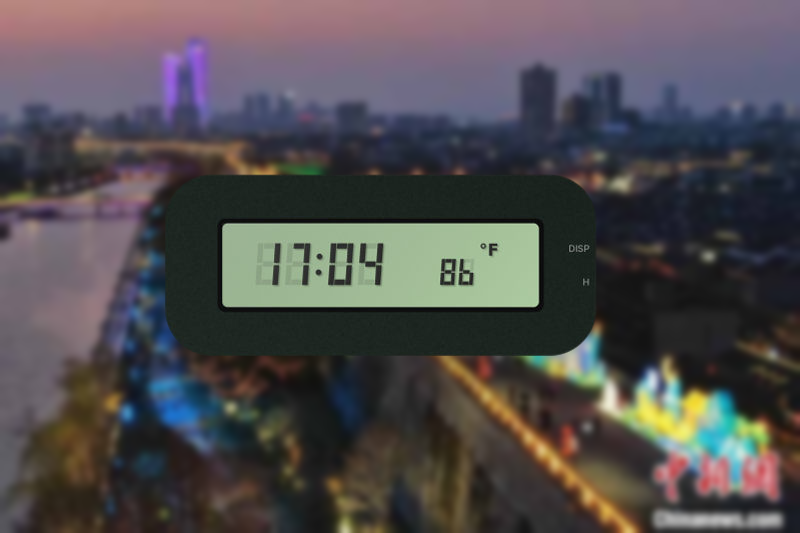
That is **17:04**
